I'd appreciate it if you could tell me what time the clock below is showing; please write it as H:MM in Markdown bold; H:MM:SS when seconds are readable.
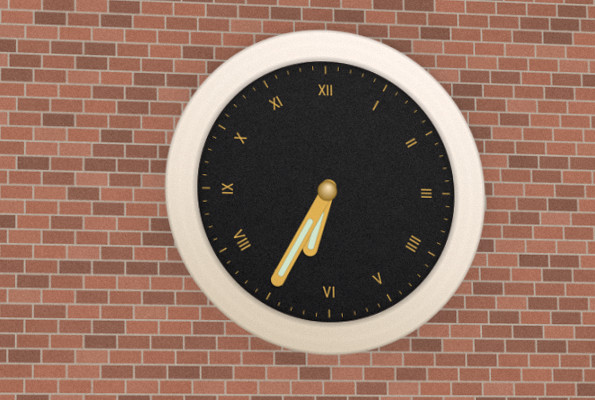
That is **6:35**
